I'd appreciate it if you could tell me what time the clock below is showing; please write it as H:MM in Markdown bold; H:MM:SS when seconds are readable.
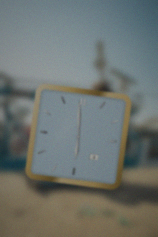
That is **5:59**
